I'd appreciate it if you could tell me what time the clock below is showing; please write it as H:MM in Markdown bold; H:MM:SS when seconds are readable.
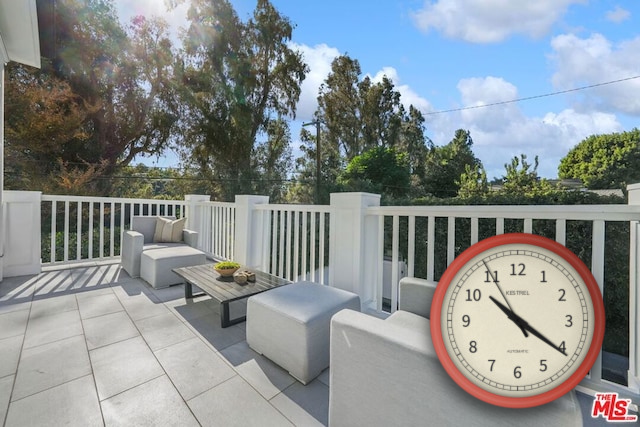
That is **10:20:55**
